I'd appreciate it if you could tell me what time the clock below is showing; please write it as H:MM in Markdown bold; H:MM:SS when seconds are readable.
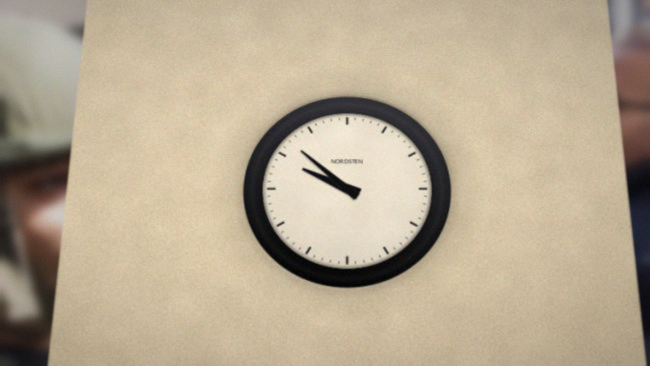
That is **9:52**
